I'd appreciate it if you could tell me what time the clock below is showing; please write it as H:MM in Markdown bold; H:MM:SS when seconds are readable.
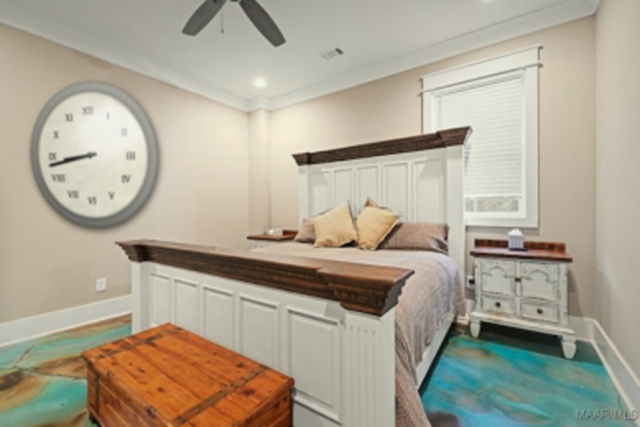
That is **8:43**
